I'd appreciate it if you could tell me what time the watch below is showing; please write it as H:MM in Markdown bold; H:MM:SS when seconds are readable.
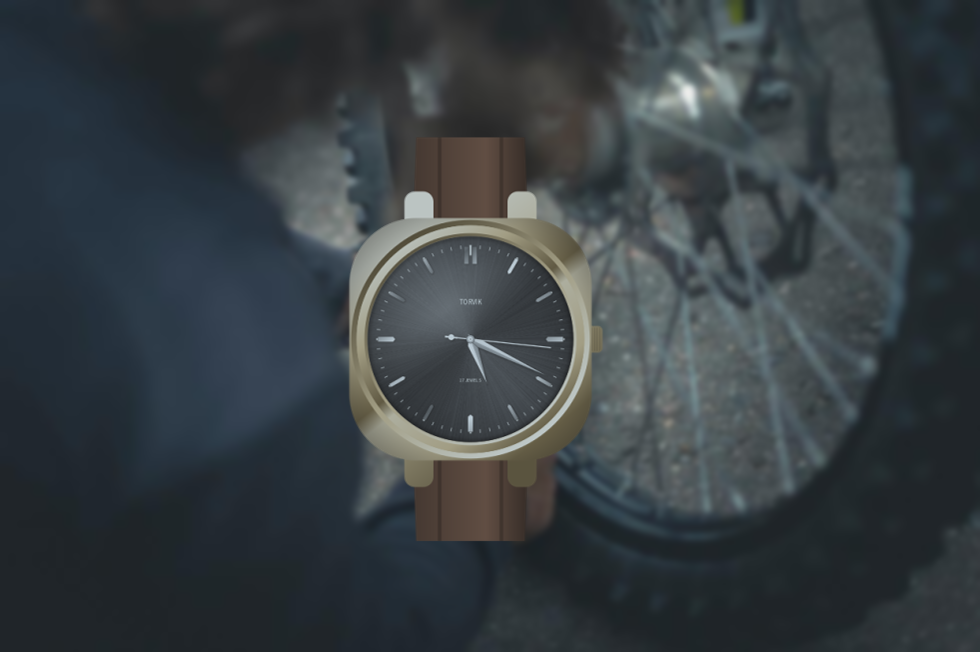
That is **5:19:16**
